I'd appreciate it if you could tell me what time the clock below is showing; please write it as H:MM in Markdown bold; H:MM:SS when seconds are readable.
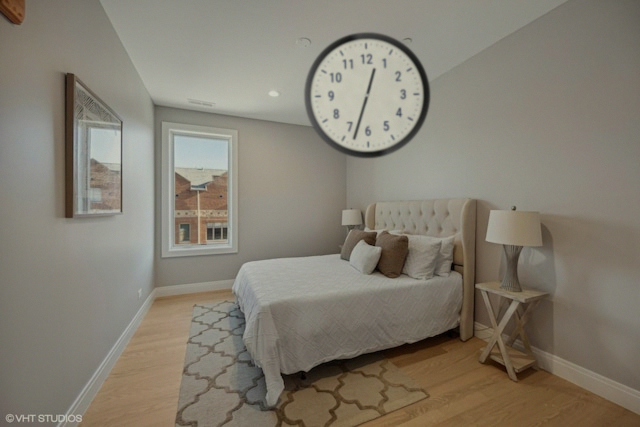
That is **12:33**
